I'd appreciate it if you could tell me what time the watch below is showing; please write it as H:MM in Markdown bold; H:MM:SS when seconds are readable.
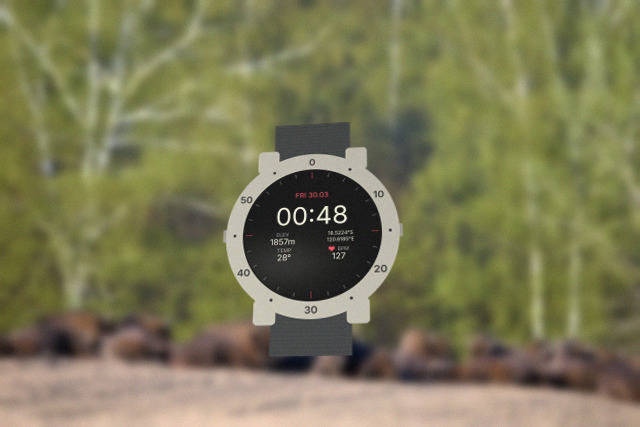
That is **0:48**
